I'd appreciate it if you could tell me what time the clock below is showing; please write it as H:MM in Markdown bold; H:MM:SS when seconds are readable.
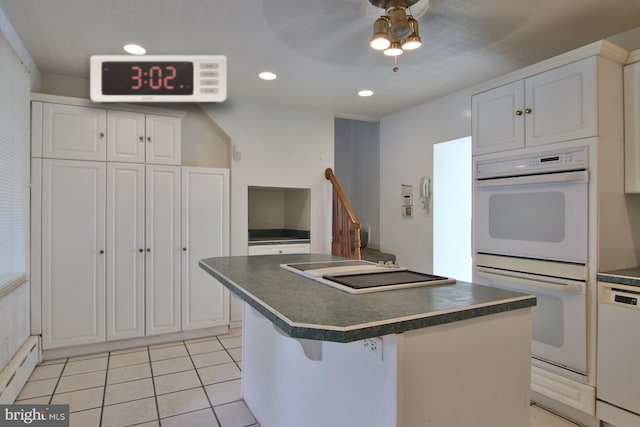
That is **3:02**
